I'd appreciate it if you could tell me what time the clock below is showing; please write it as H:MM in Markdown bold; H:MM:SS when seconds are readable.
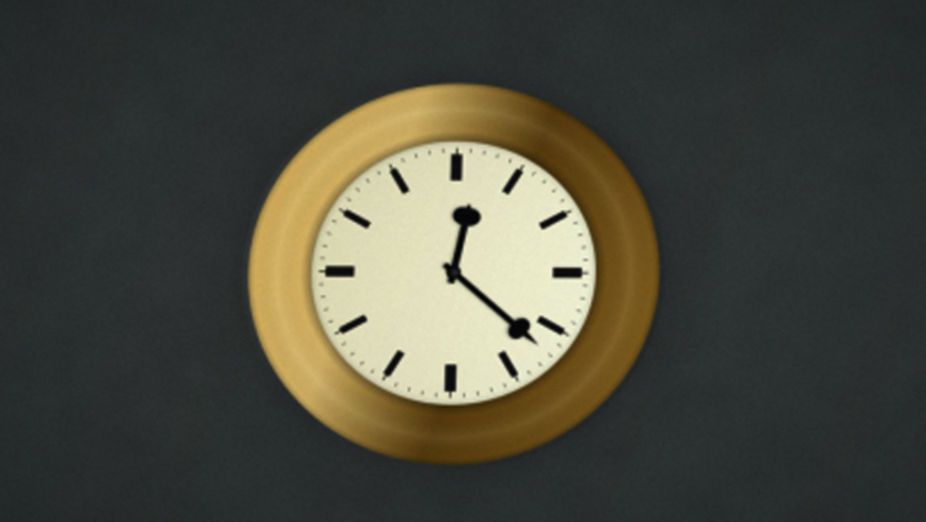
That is **12:22**
